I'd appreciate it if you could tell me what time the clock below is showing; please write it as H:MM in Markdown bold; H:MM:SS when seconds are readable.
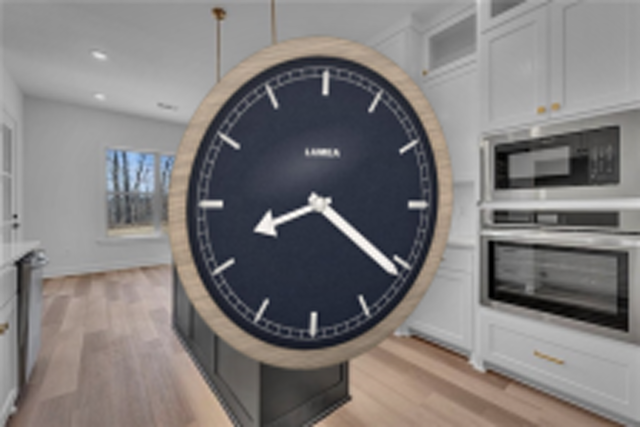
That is **8:21**
